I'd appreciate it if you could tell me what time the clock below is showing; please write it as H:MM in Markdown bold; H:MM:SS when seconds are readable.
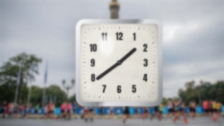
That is **1:39**
